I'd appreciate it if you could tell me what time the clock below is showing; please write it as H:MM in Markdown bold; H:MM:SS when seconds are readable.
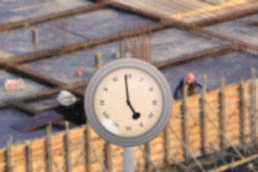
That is **4:59**
